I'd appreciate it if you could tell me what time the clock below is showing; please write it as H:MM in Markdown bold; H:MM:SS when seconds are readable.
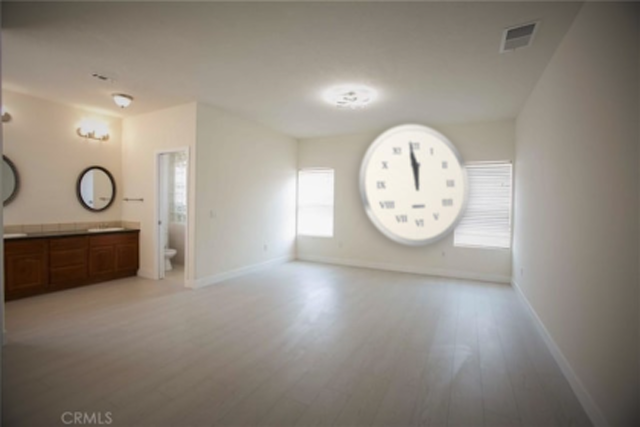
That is **11:59**
